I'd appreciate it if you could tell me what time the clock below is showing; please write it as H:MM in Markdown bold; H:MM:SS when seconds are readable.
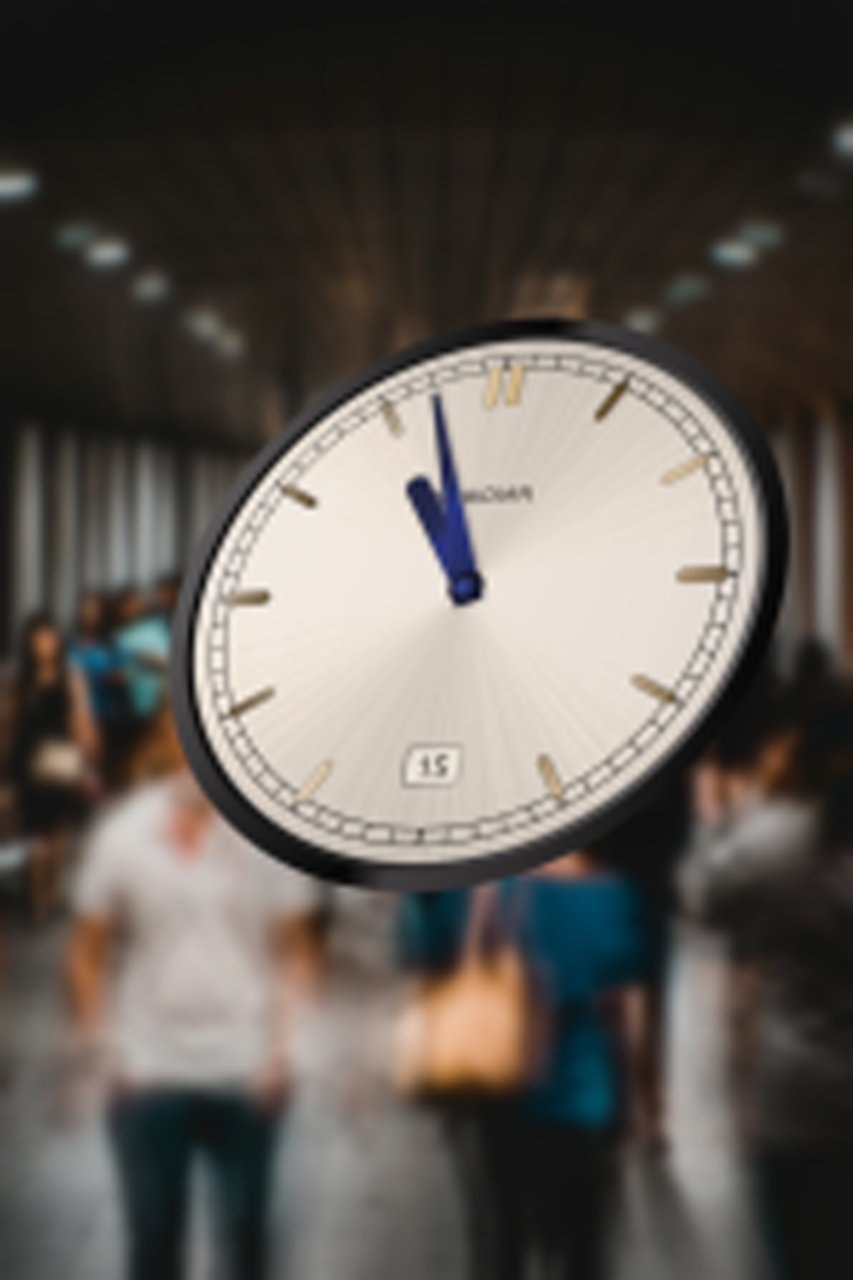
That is **10:57**
